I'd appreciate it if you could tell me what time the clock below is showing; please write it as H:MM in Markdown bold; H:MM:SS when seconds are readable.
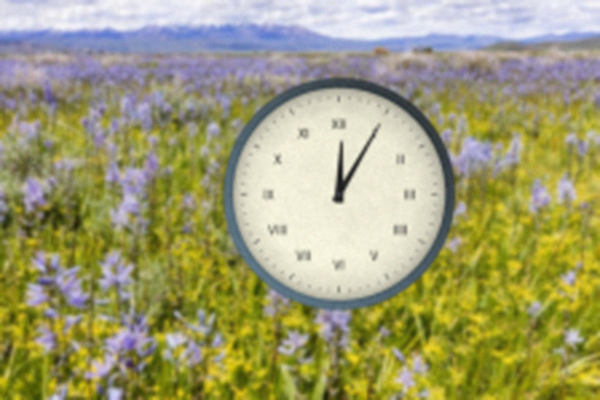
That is **12:05**
